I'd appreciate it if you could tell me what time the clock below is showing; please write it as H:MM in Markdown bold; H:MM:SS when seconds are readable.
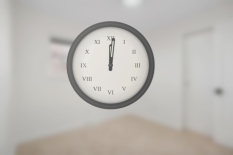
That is **12:01**
